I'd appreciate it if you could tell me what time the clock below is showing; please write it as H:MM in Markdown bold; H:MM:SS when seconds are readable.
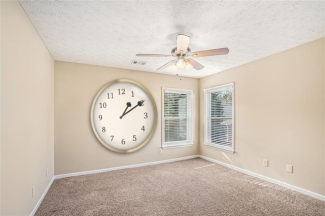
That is **1:10**
